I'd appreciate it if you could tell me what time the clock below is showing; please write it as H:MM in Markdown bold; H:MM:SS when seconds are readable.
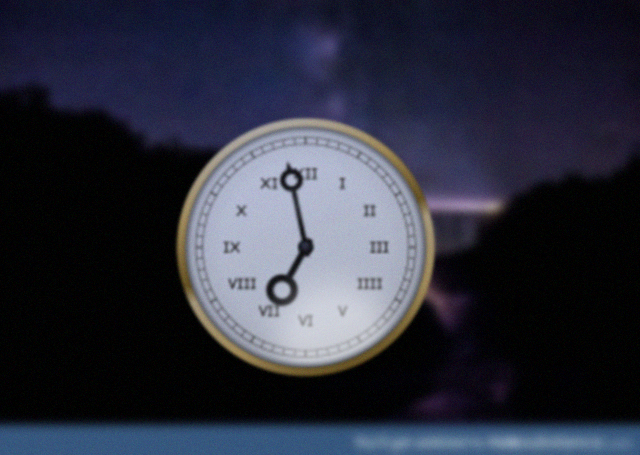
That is **6:58**
